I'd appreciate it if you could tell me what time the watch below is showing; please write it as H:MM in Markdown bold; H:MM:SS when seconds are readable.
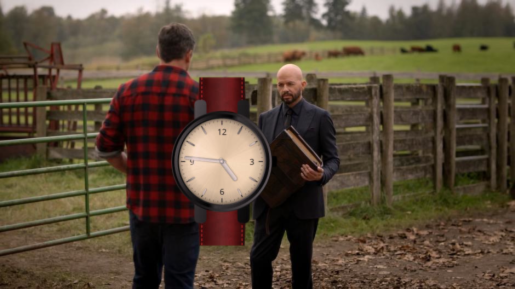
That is **4:46**
